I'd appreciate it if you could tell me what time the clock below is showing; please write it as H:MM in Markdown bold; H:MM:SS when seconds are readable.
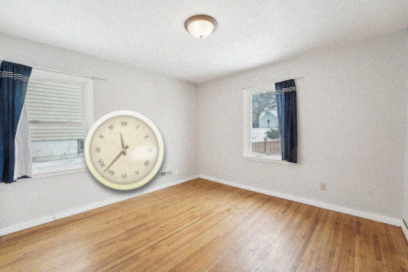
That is **11:37**
